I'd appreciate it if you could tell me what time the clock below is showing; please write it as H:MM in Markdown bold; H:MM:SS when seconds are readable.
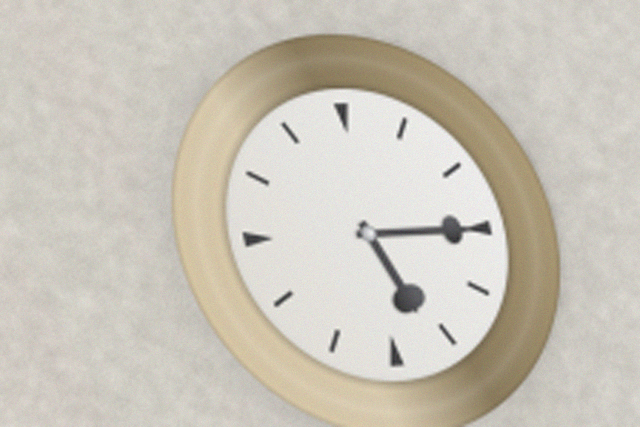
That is **5:15**
